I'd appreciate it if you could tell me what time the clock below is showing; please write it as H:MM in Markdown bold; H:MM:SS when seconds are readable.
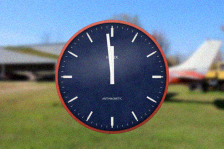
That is **11:59**
